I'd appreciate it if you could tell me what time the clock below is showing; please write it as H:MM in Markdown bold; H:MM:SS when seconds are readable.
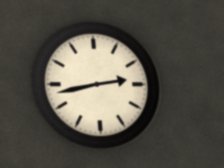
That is **2:43**
